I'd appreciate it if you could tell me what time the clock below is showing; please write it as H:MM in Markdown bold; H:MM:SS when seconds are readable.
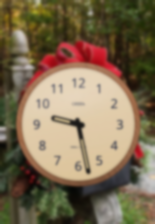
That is **9:28**
